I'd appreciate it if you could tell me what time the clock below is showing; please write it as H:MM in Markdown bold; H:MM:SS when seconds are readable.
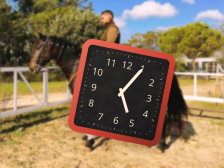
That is **5:05**
